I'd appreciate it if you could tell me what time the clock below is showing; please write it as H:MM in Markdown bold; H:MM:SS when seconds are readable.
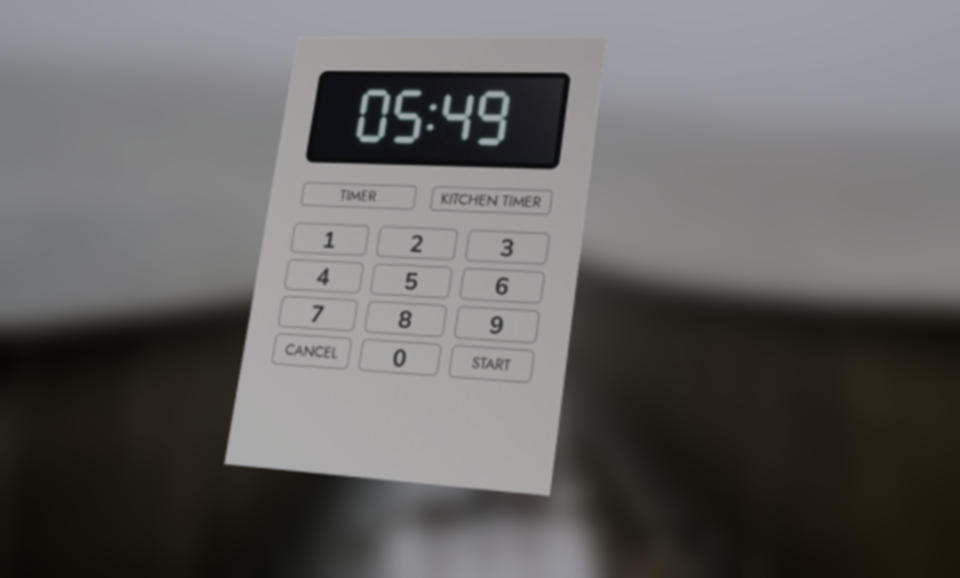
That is **5:49**
